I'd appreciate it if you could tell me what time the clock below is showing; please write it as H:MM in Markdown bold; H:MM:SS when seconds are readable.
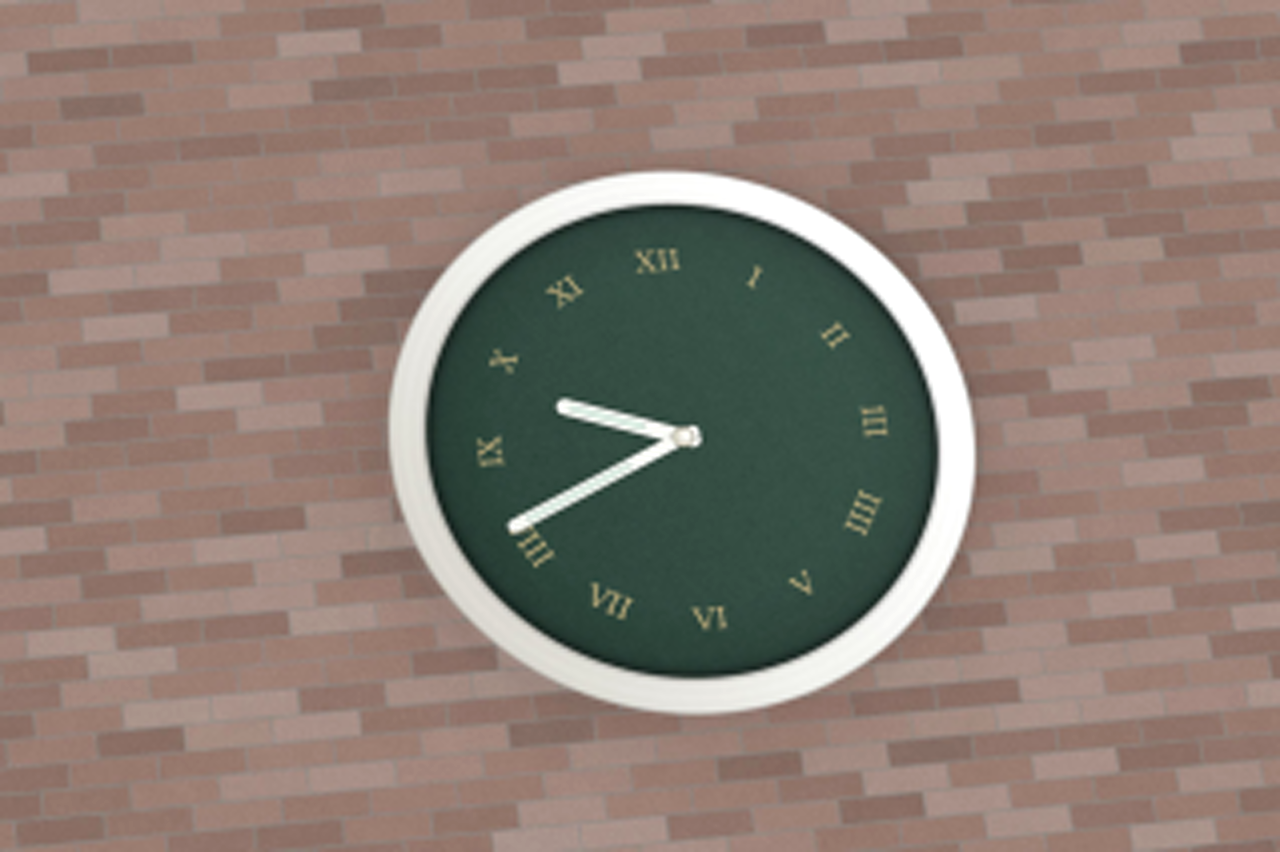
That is **9:41**
